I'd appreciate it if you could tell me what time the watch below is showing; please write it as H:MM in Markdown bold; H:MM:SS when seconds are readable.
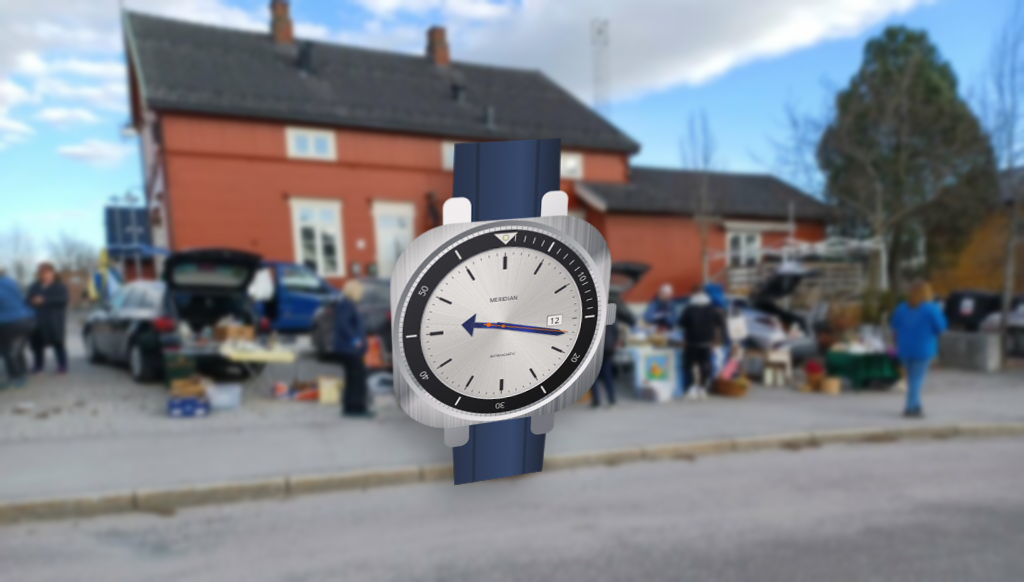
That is **9:17:17**
